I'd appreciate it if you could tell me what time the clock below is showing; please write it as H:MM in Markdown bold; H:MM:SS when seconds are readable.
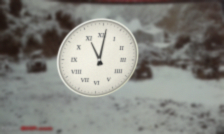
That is **11:01**
